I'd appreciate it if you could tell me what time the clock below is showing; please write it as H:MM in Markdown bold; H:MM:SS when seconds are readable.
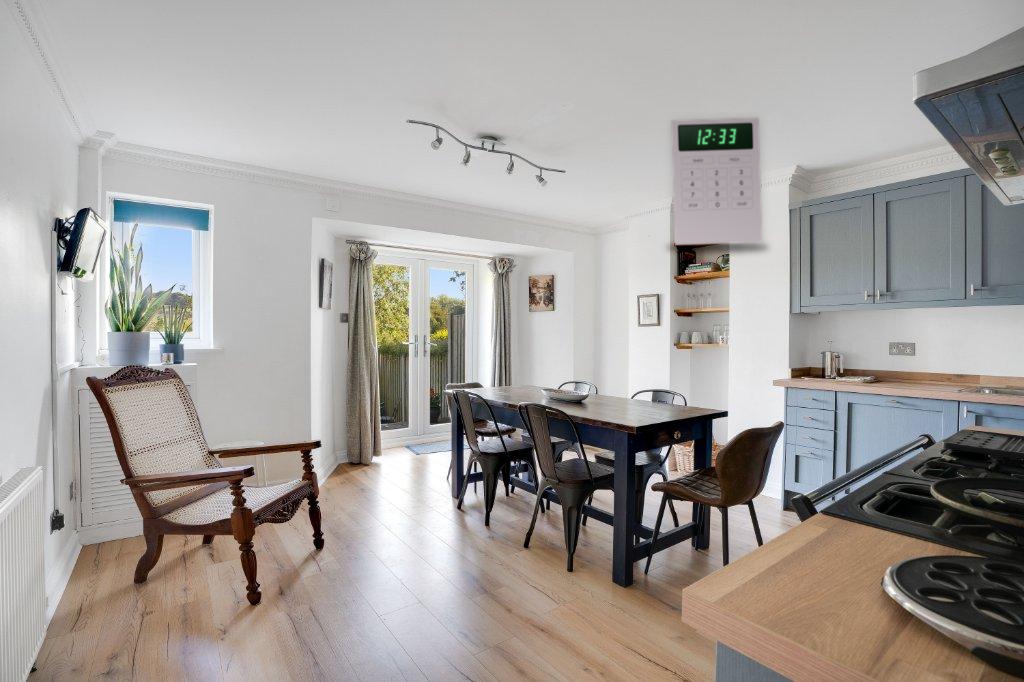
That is **12:33**
